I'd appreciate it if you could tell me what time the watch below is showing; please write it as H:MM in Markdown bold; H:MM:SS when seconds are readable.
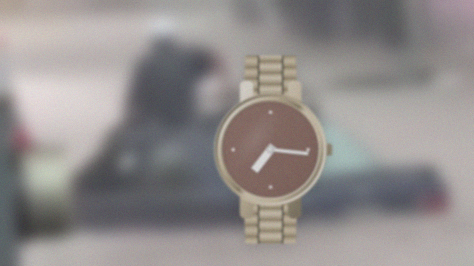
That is **7:16**
